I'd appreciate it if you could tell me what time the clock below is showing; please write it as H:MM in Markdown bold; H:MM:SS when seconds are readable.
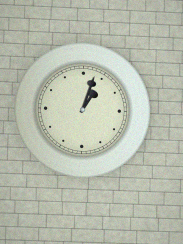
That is **1:03**
